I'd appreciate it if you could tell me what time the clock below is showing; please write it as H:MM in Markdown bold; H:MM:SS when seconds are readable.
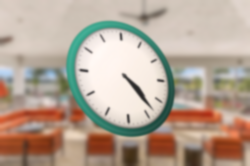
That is **4:23**
